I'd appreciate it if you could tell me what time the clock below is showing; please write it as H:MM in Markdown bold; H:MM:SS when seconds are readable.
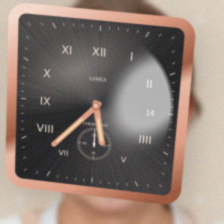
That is **5:37**
